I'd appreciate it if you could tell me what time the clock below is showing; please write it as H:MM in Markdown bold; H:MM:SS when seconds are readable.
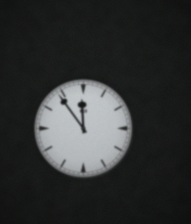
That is **11:54**
